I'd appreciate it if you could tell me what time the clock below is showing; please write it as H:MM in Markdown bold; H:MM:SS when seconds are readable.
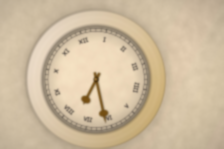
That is **7:31**
